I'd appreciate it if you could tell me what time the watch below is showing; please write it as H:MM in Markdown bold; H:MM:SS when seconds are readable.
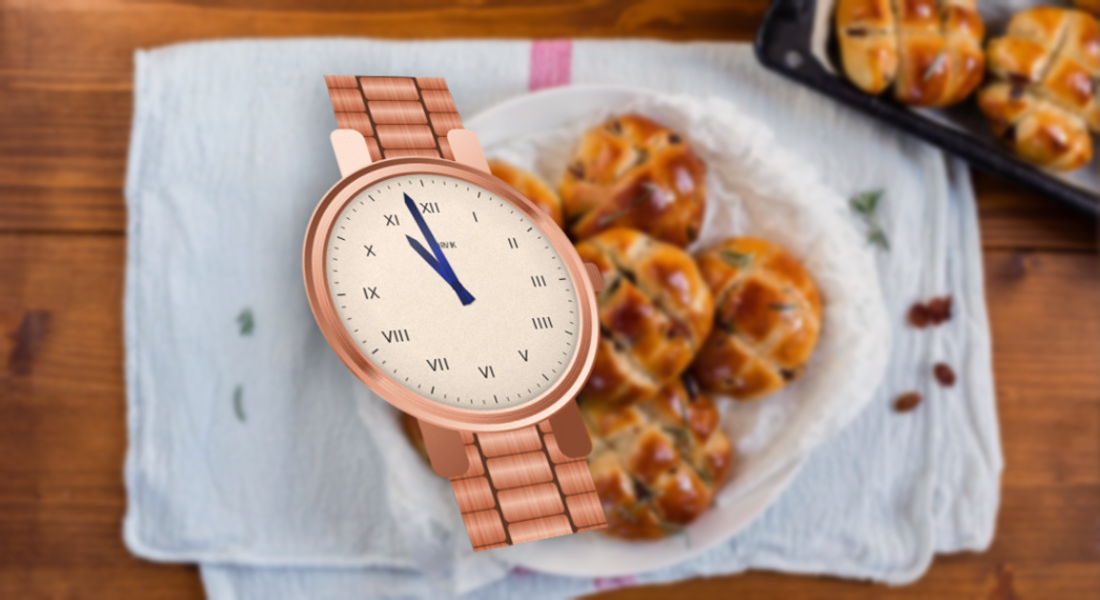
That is **10:58**
